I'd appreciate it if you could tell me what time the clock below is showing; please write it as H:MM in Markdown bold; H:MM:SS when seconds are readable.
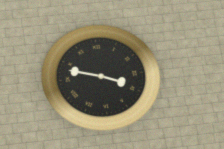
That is **3:48**
